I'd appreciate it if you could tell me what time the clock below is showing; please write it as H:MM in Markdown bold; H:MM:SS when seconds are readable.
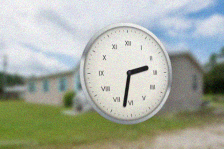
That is **2:32**
